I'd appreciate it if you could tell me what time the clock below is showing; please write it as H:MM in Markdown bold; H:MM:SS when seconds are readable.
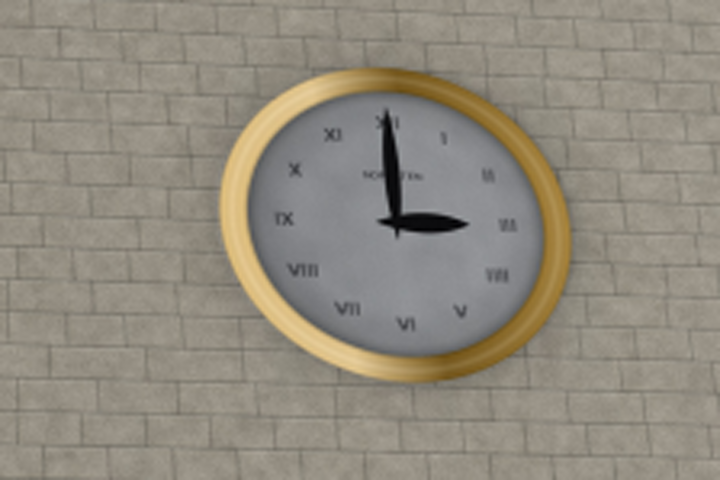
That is **3:00**
